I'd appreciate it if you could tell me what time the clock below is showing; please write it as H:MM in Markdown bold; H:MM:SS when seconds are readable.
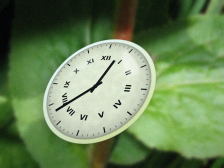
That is **12:38**
